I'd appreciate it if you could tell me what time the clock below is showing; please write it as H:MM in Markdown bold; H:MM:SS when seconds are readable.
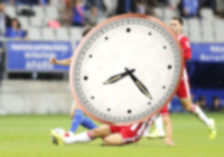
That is **8:24**
